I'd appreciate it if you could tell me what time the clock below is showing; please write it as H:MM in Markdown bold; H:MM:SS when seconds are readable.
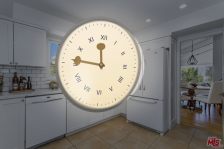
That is **11:46**
